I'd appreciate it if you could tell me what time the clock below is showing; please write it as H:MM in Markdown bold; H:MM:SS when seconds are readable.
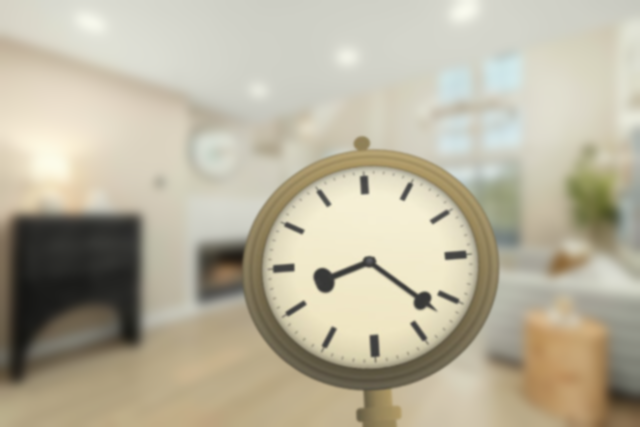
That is **8:22**
